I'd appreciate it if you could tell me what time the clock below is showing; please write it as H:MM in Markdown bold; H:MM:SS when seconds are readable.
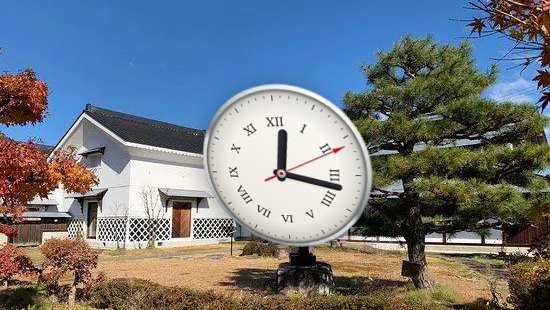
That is **12:17:11**
